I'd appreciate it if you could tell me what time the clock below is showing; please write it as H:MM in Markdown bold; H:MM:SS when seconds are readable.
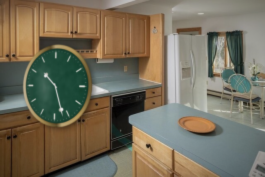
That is **10:27**
